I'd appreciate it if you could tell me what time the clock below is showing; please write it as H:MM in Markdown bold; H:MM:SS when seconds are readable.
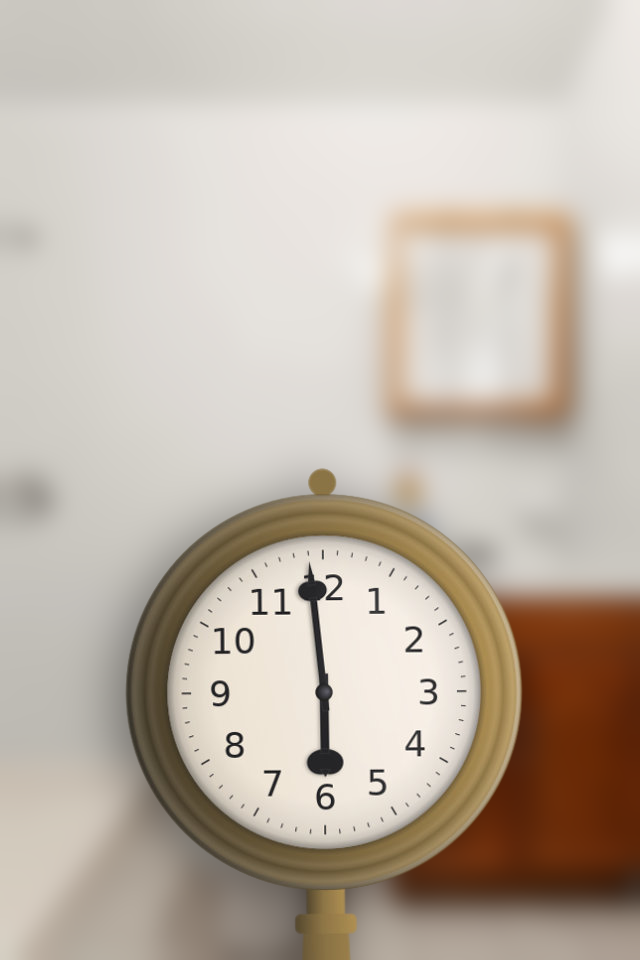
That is **5:59**
